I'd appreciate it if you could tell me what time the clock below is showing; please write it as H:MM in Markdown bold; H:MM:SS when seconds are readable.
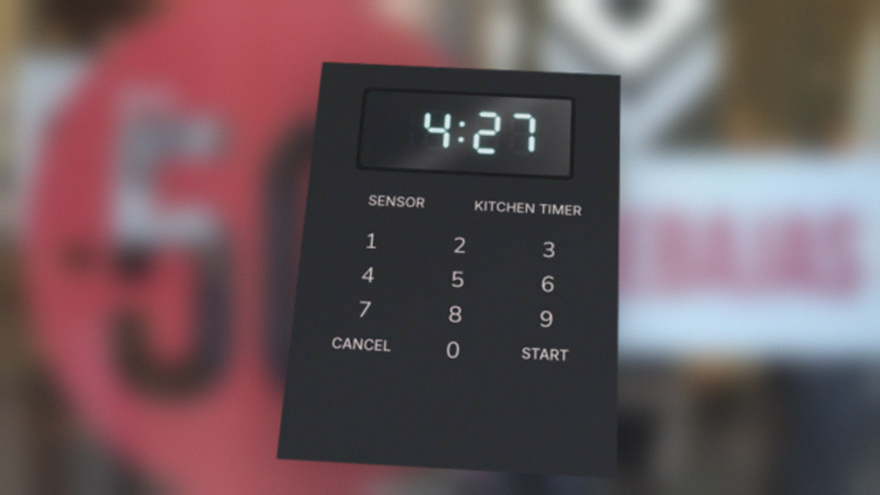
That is **4:27**
